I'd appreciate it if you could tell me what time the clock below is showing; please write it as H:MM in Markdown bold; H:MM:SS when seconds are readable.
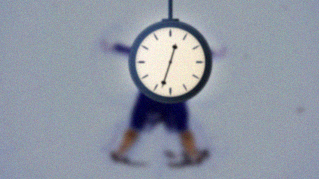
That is **12:33**
